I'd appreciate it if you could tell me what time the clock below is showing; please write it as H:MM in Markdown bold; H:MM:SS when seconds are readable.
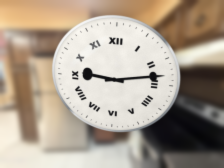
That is **9:13**
